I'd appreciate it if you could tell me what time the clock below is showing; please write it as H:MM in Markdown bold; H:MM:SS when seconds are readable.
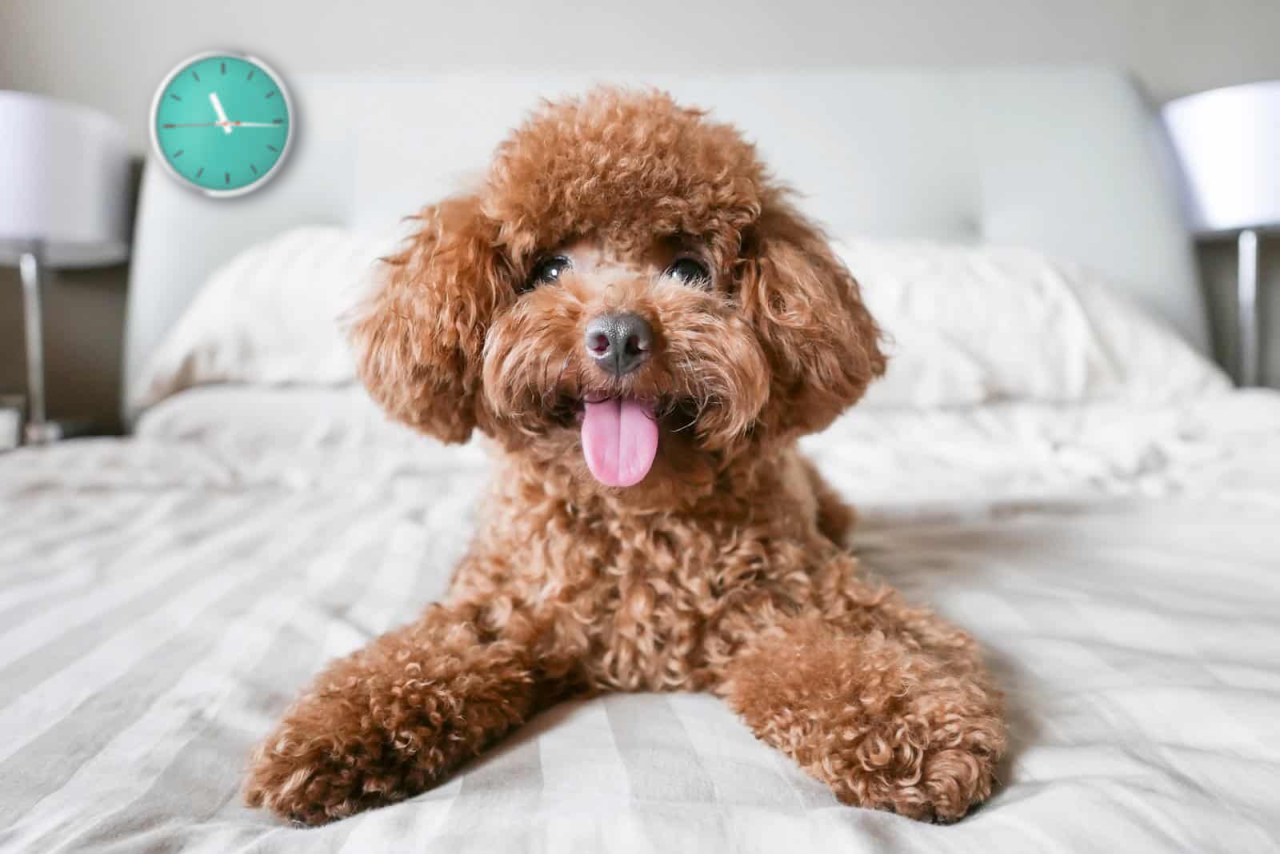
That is **11:15:45**
